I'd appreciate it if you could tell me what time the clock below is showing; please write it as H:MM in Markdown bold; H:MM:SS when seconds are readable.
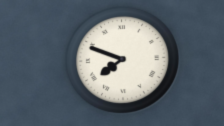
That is **7:49**
